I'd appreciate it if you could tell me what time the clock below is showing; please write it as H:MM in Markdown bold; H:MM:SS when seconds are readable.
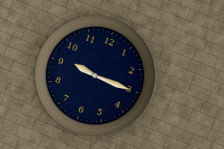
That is **9:15**
